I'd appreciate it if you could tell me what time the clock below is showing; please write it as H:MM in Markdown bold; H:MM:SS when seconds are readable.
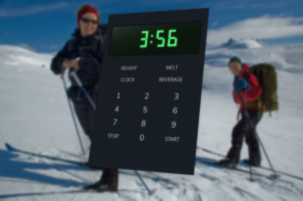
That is **3:56**
